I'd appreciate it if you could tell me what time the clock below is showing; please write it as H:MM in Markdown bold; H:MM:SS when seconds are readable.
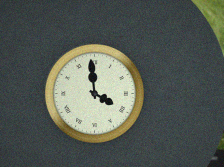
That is **3:59**
